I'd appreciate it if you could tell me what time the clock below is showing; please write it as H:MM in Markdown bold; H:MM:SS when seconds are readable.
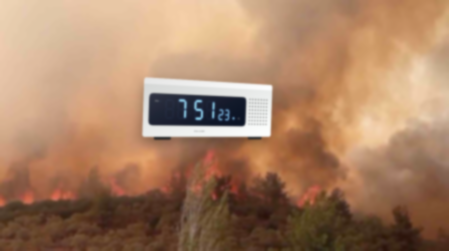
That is **7:51**
